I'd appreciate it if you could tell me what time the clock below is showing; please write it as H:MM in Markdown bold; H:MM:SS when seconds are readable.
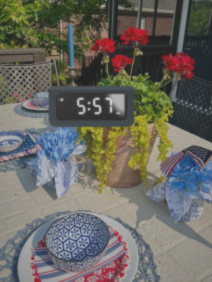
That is **5:57**
